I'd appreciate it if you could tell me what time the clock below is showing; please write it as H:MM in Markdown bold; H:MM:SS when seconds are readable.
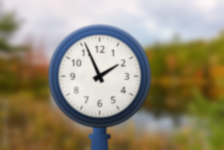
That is **1:56**
